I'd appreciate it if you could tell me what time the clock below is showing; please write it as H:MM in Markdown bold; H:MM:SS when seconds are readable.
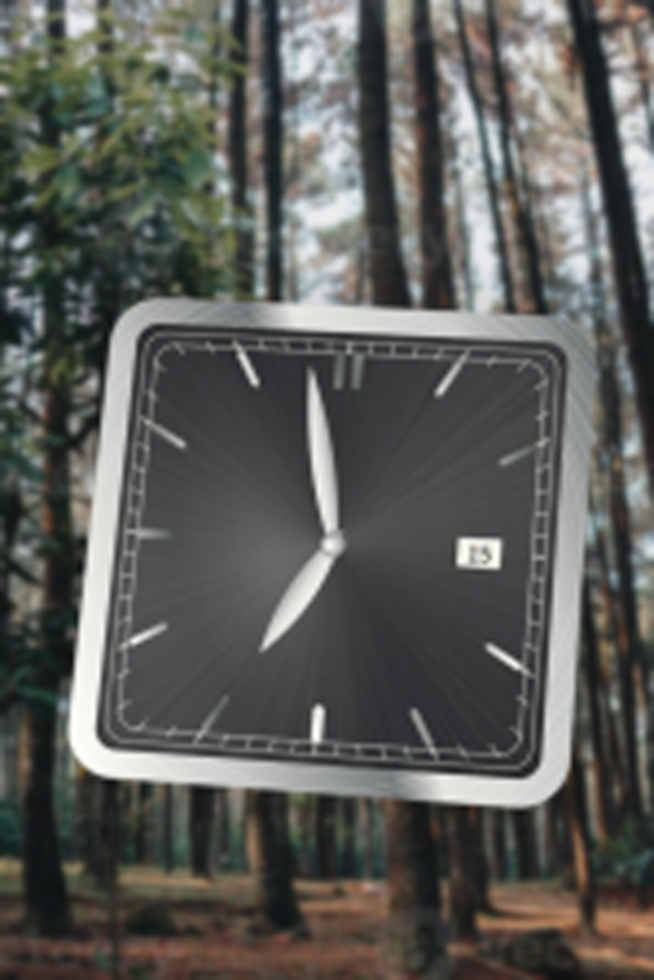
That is **6:58**
